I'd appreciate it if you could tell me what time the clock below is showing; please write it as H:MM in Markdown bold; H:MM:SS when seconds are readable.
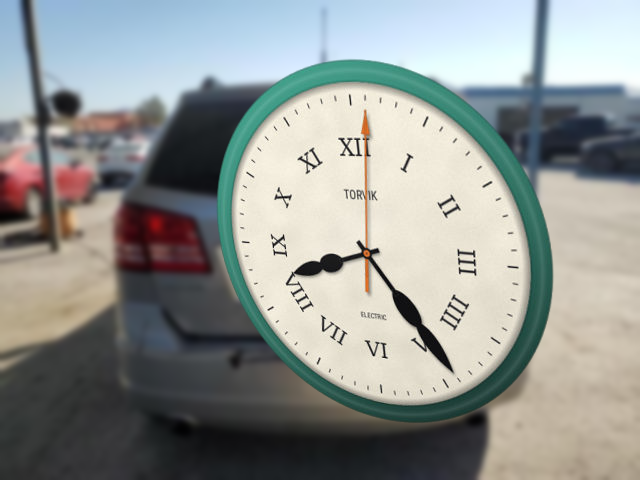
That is **8:24:01**
